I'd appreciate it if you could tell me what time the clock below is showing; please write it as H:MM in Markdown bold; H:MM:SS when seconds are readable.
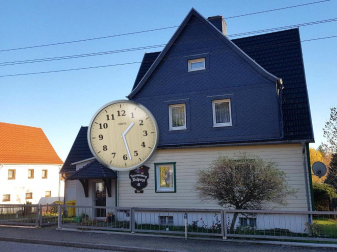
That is **1:28**
